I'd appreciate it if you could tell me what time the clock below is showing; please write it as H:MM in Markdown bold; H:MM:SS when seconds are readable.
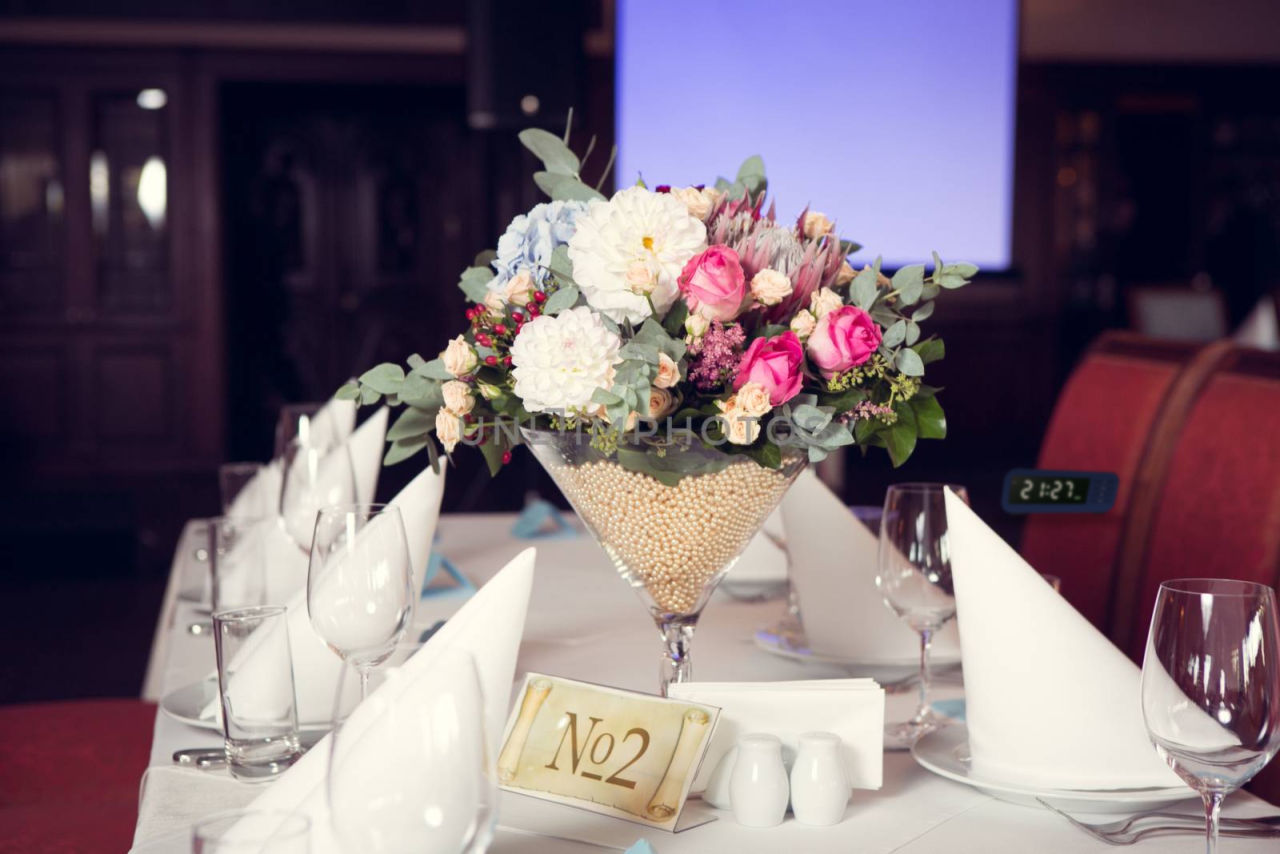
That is **21:27**
